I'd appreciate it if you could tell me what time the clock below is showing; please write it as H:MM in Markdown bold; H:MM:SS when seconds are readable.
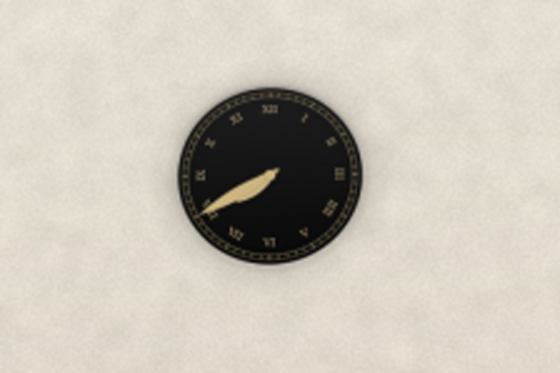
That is **7:40**
